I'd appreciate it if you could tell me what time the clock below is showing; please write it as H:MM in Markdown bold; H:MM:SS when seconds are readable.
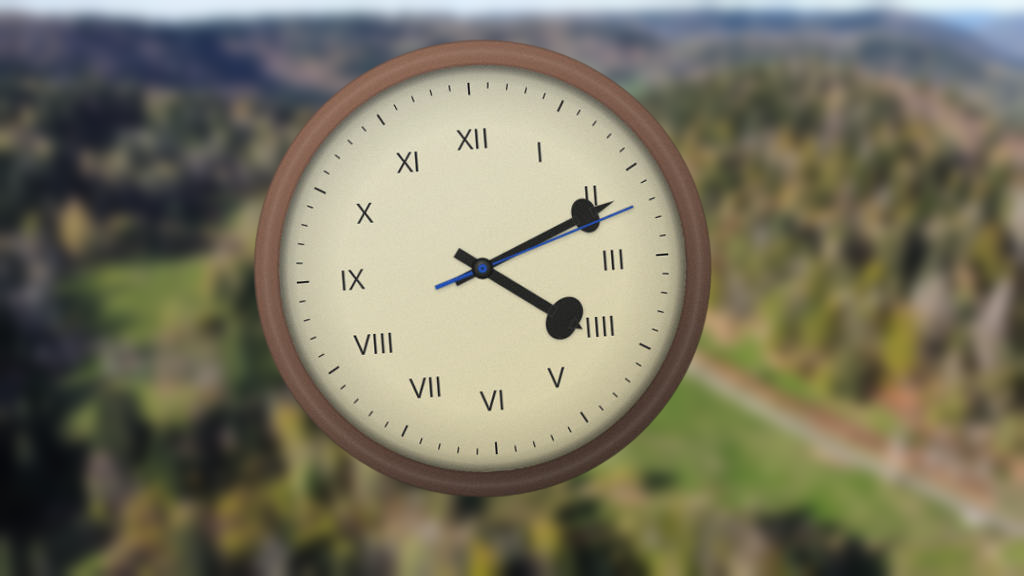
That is **4:11:12**
